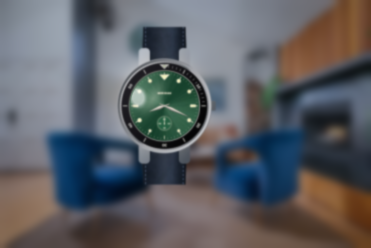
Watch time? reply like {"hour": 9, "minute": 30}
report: {"hour": 8, "minute": 19}
